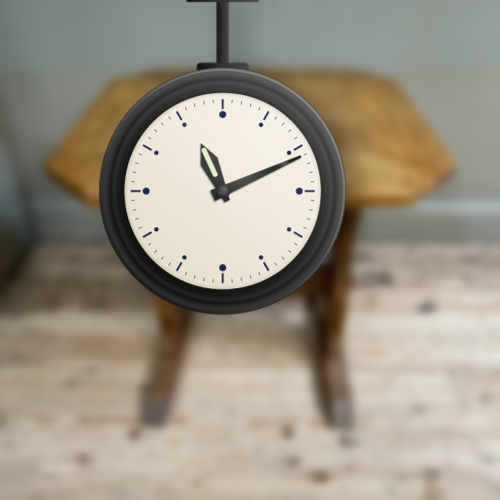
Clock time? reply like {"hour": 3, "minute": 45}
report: {"hour": 11, "minute": 11}
